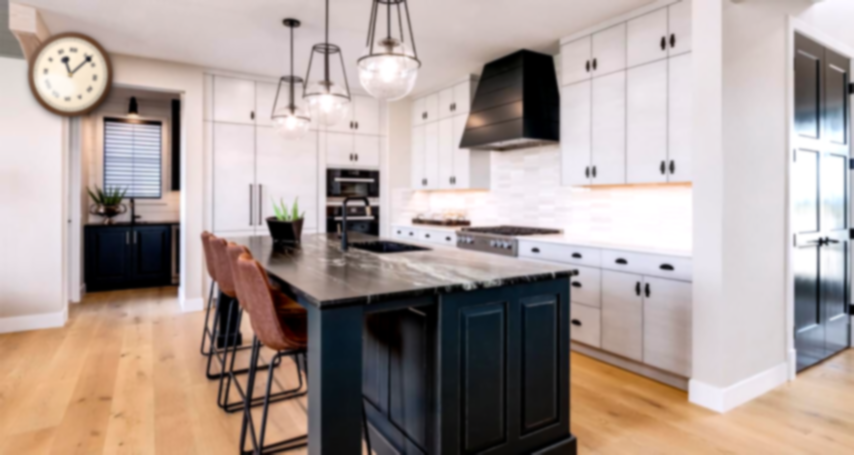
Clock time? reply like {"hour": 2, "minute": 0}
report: {"hour": 11, "minute": 7}
